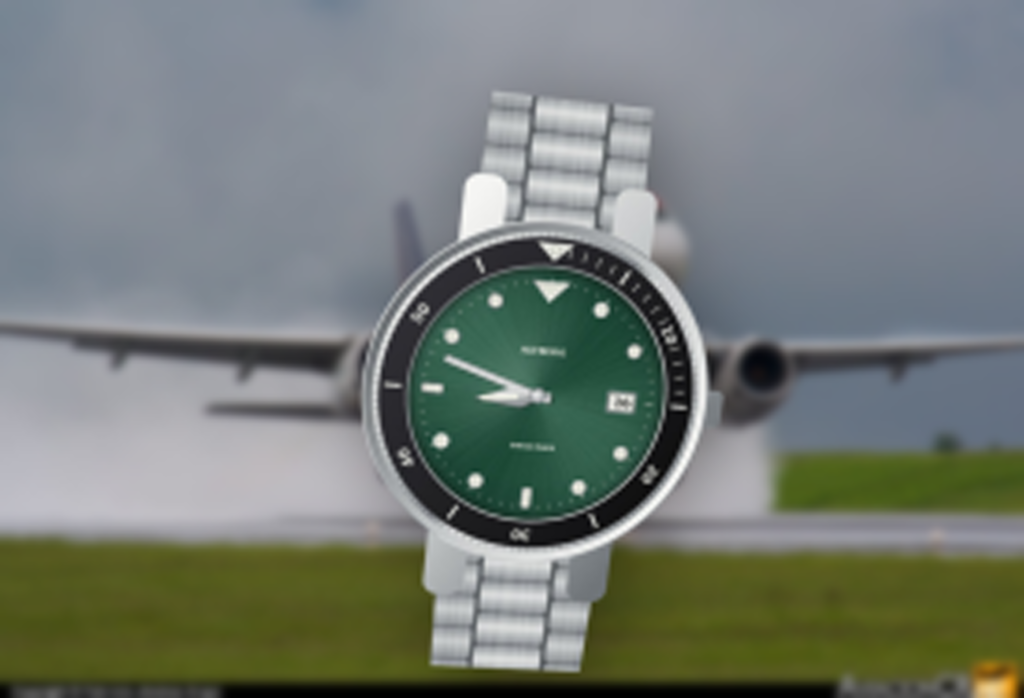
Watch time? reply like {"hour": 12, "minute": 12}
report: {"hour": 8, "minute": 48}
